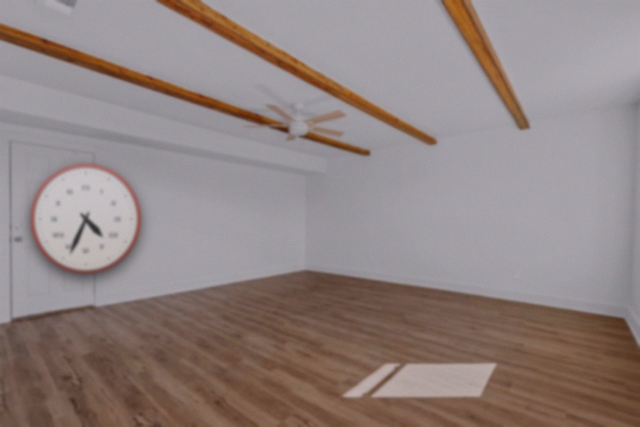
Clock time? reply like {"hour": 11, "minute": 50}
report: {"hour": 4, "minute": 34}
